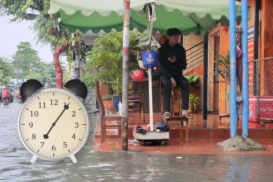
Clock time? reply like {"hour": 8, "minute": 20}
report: {"hour": 7, "minute": 6}
